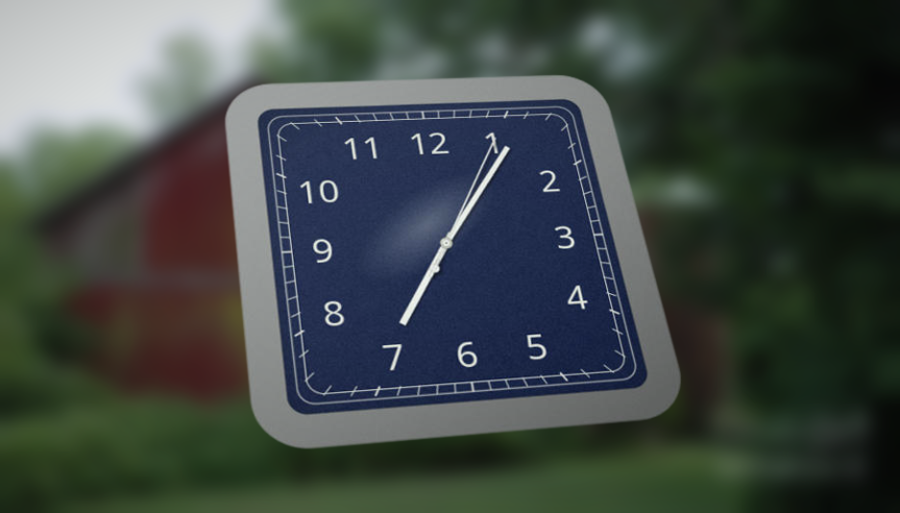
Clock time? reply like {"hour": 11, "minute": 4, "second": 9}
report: {"hour": 7, "minute": 6, "second": 5}
